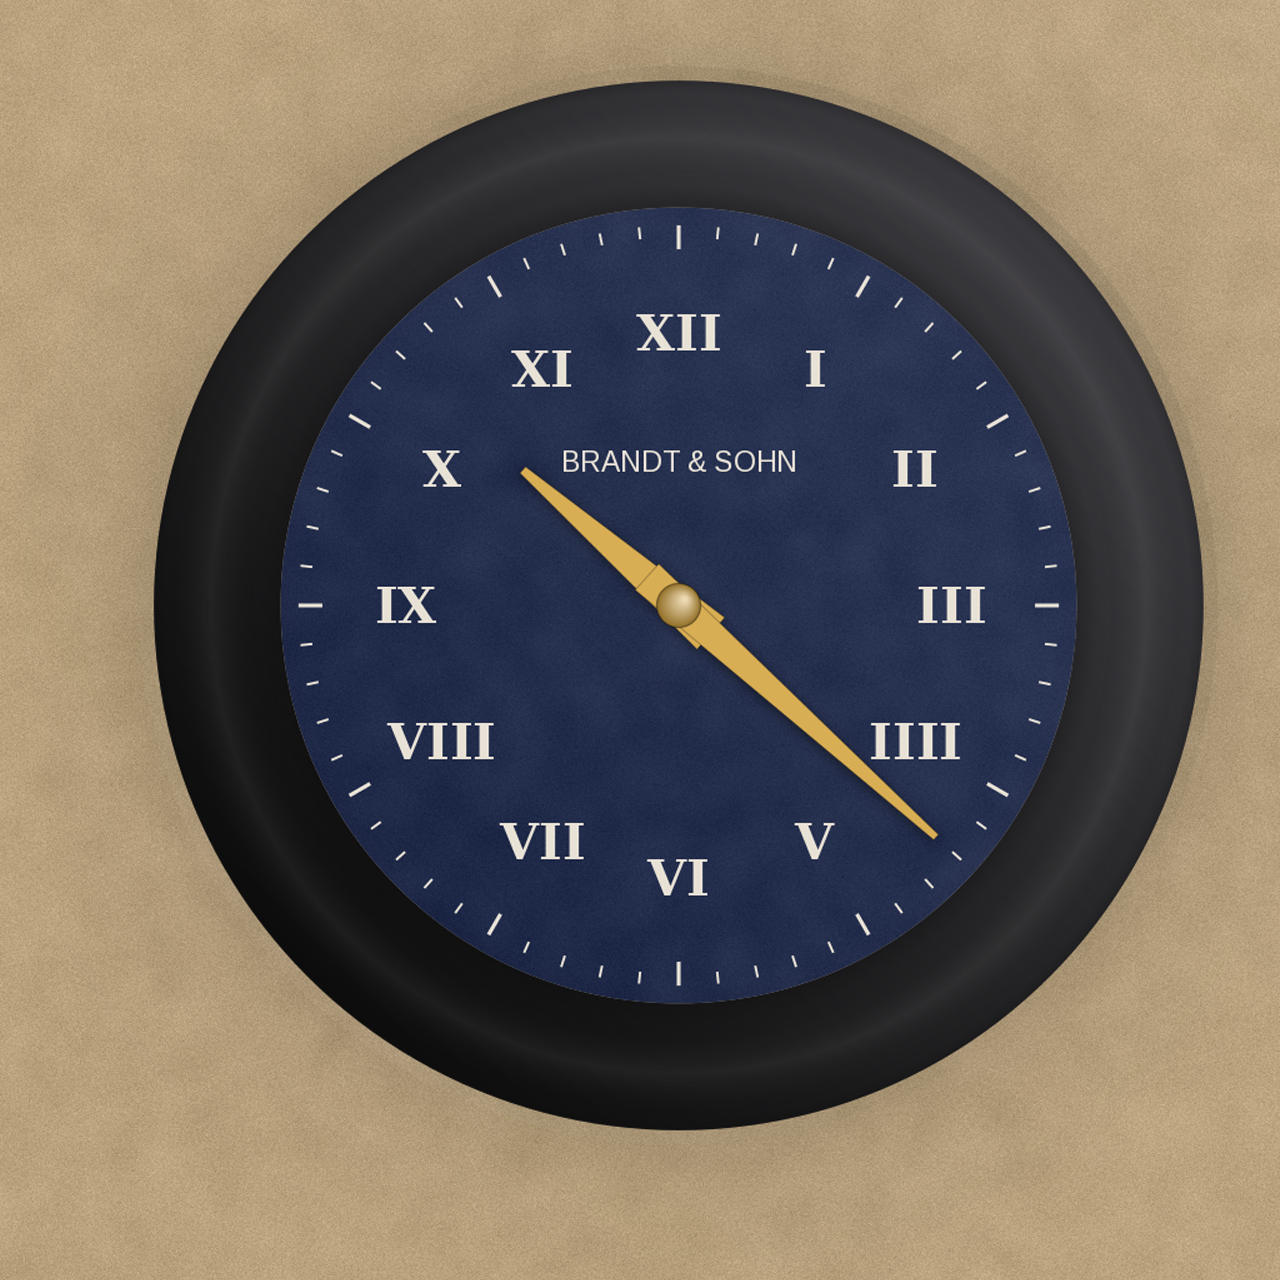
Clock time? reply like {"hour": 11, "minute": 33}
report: {"hour": 10, "minute": 22}
